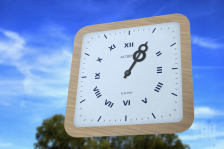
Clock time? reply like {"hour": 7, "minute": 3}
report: {"hour": 1, "minute": 5}
